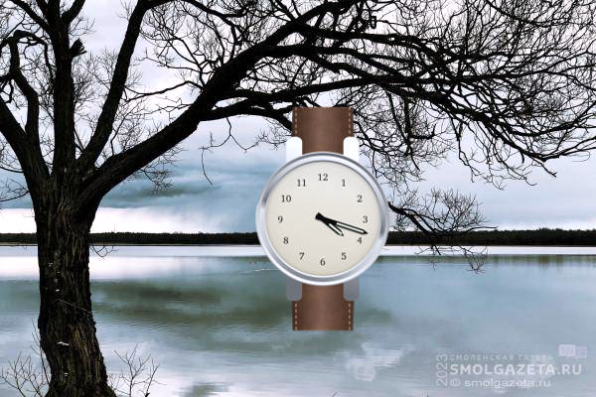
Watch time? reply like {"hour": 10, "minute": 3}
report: {"hour": 4, "minute": 18}
